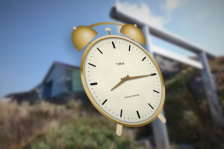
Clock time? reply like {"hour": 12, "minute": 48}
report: {"hour": 8, "minute": 15}
